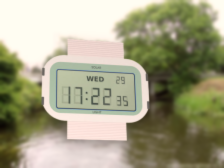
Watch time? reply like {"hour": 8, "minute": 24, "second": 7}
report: {"hour": 17, "minute": 22, "second": 35}
